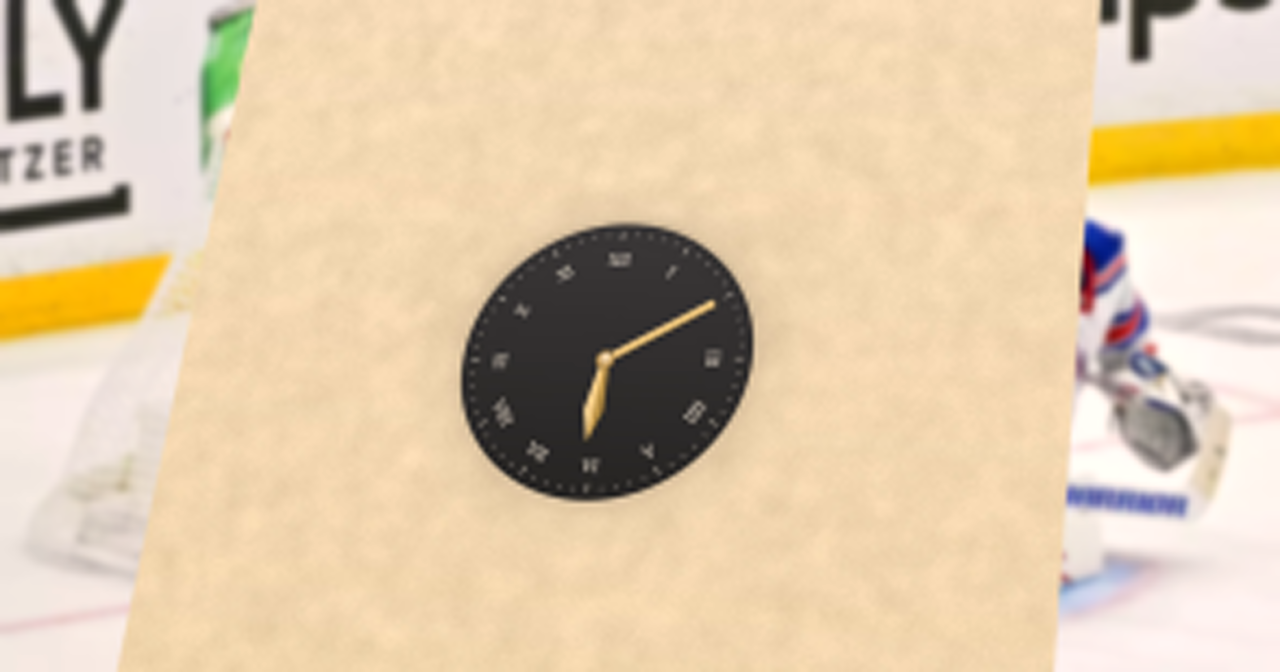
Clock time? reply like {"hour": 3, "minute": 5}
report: {"hour": 6, "minute": 10}
